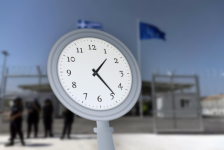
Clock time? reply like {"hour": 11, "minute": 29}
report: {"hour": 1, "minute": 24}
